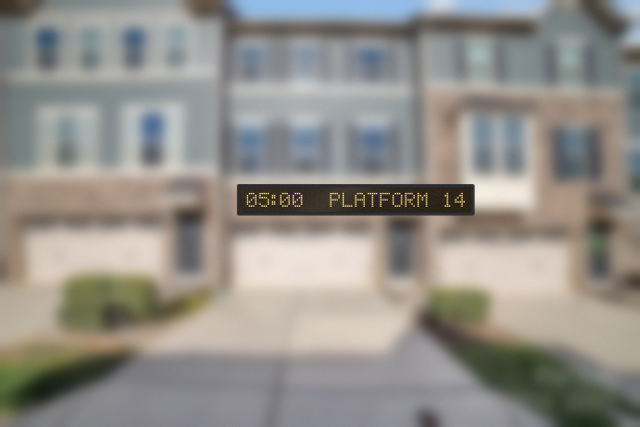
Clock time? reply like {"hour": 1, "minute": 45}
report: {"hour": 5, "minute": 0}
